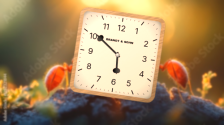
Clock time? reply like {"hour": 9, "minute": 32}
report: {"hour": 5, "minute": 51}
